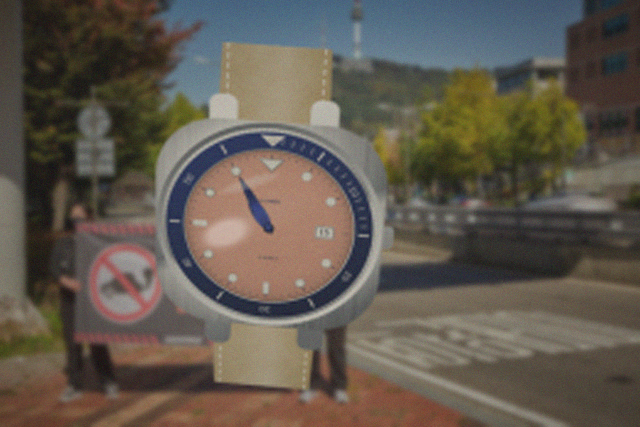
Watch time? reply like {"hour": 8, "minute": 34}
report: {"hour": 10, "minute": 55}
